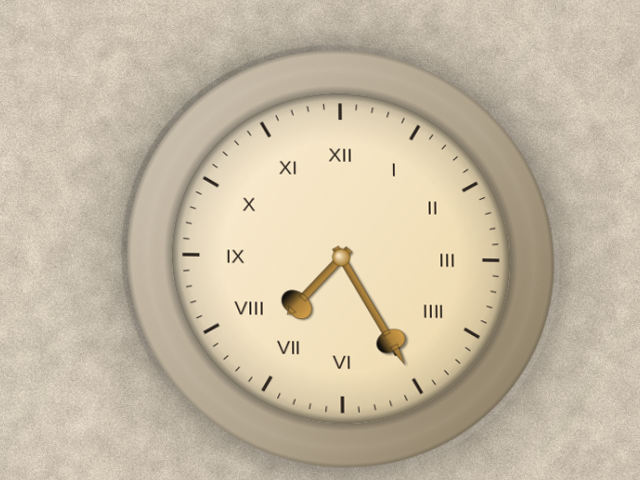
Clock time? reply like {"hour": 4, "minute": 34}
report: {"hour": 7, "minute": 25}
